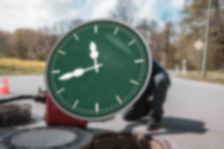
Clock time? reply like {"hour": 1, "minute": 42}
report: {"hour": 11, "minute": 43}
